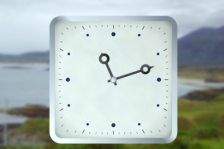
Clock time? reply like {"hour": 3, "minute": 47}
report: {"hour": 11, "minute": 12}
